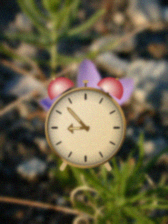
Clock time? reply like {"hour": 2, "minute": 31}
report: {"hour": 8, "minute": 53}
